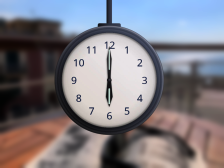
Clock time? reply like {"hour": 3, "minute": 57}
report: {"hour": 6, "minute": 0}
